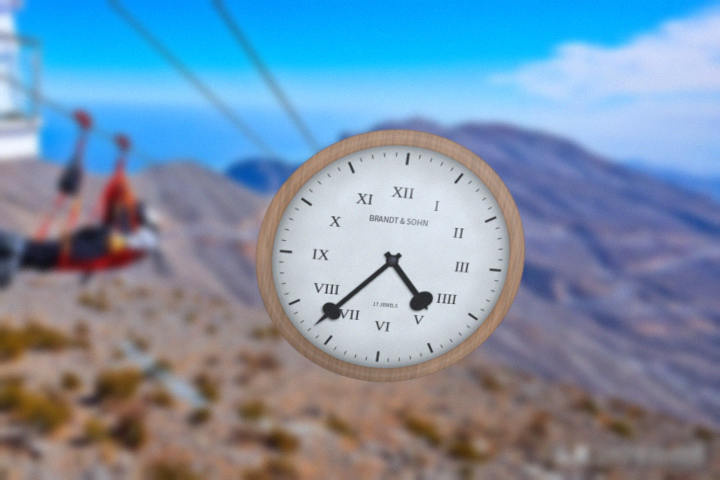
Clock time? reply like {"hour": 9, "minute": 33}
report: {"hour": 4, "minute": 37}
